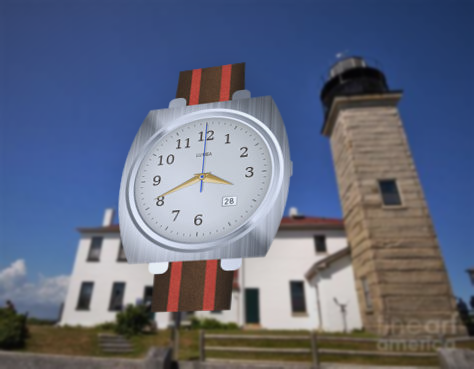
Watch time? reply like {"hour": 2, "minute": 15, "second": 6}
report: {"hour": 3, "minute": 41, "second": 0}
